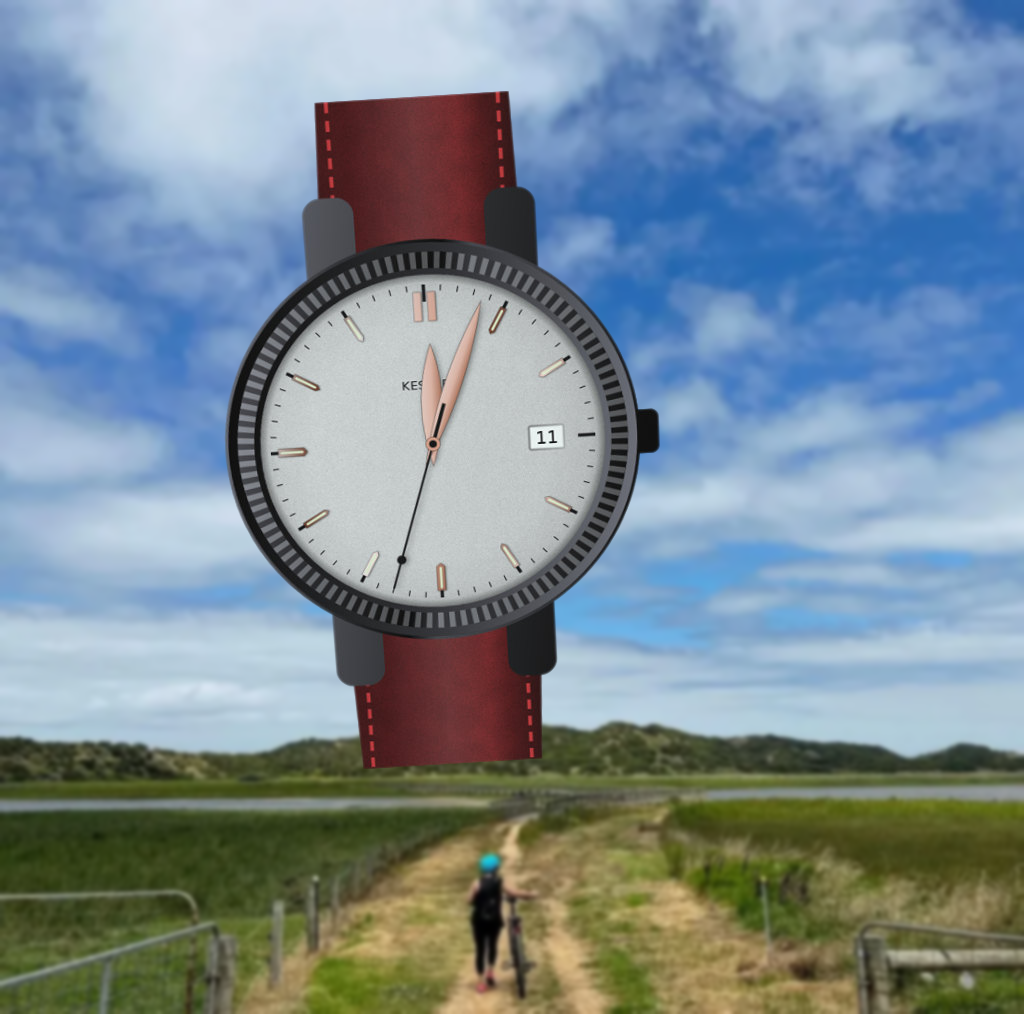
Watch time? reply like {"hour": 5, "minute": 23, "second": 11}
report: {"hour": 12, "minute": 3, "second": 33}
